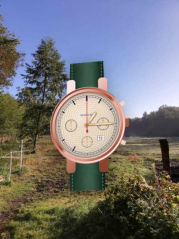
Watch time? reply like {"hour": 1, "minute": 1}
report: {"hour": 1, "minute": 15}
